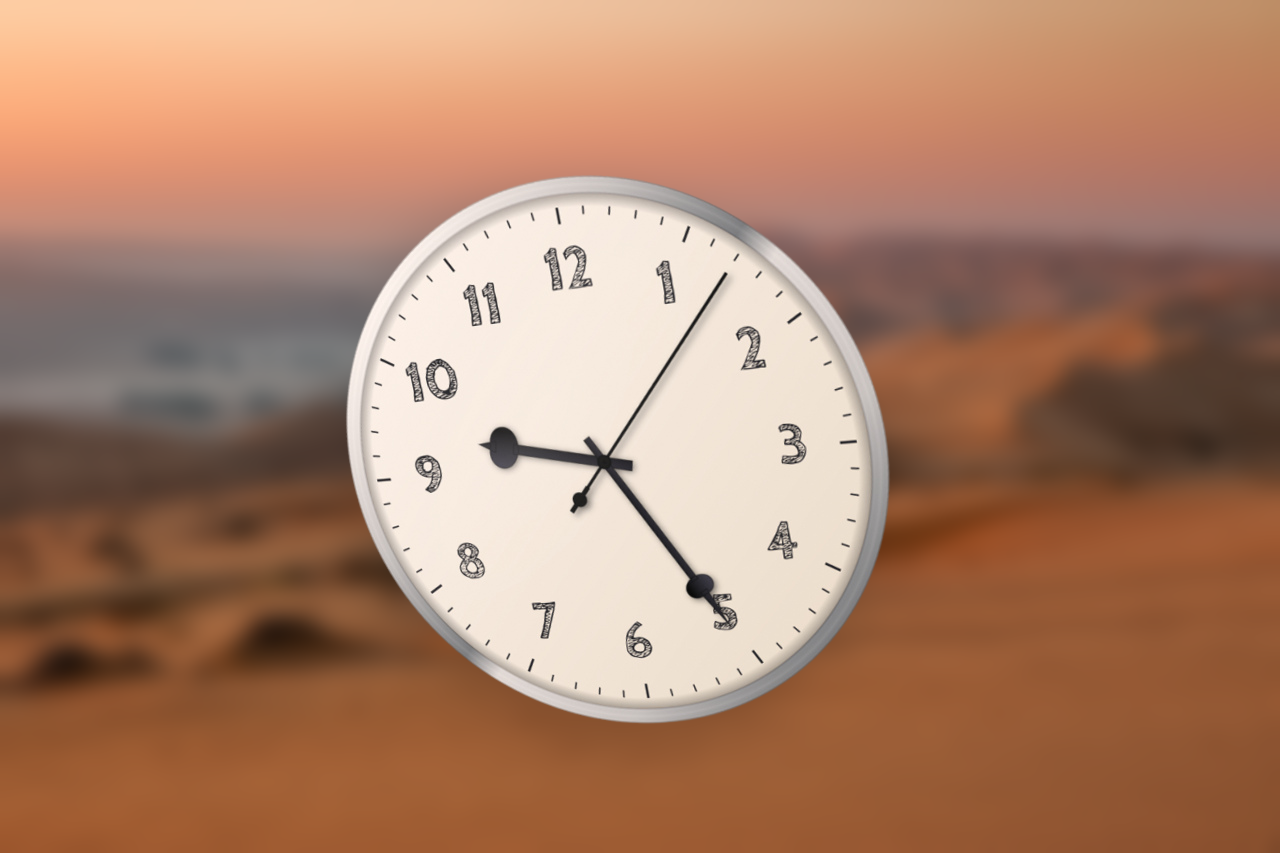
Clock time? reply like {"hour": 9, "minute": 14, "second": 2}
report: {"hour": 9, "minute": 25, "second": 7}
